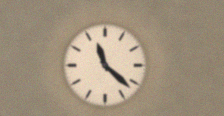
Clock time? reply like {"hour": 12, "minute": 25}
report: {"hour": 11, "minute": 22}
